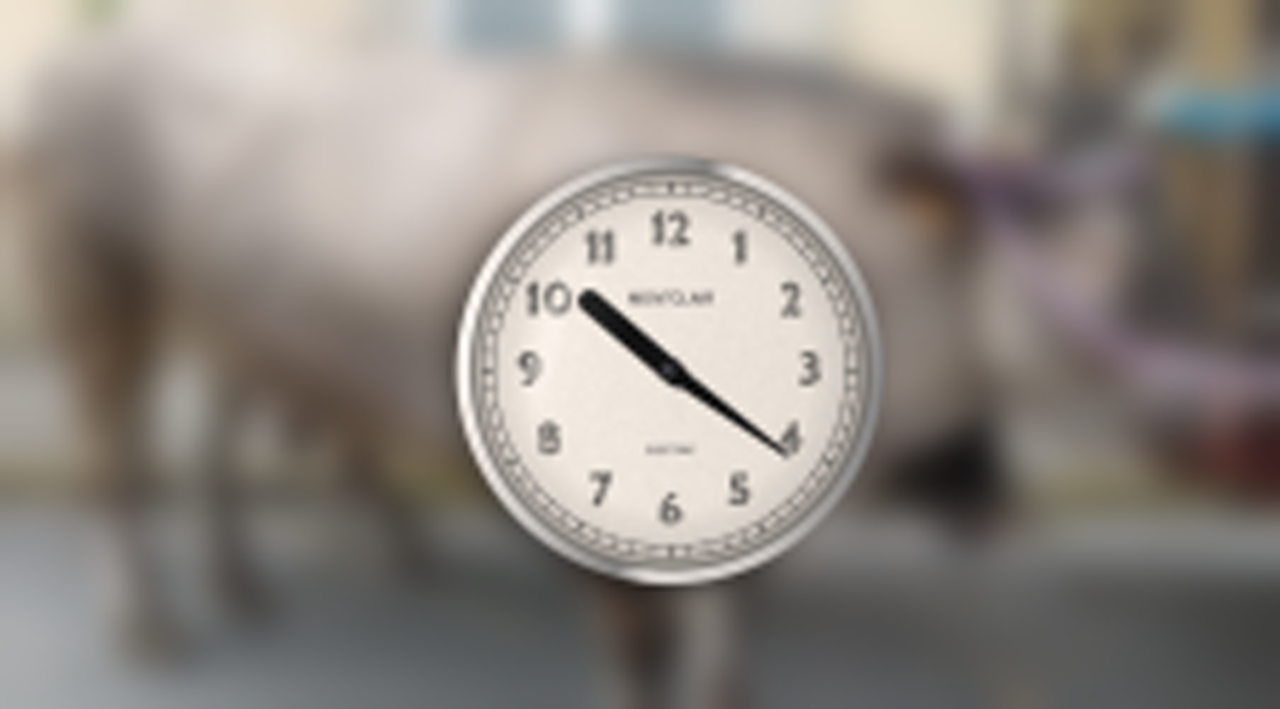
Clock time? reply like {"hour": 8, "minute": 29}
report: {"hour": 10, "minute": 21}
